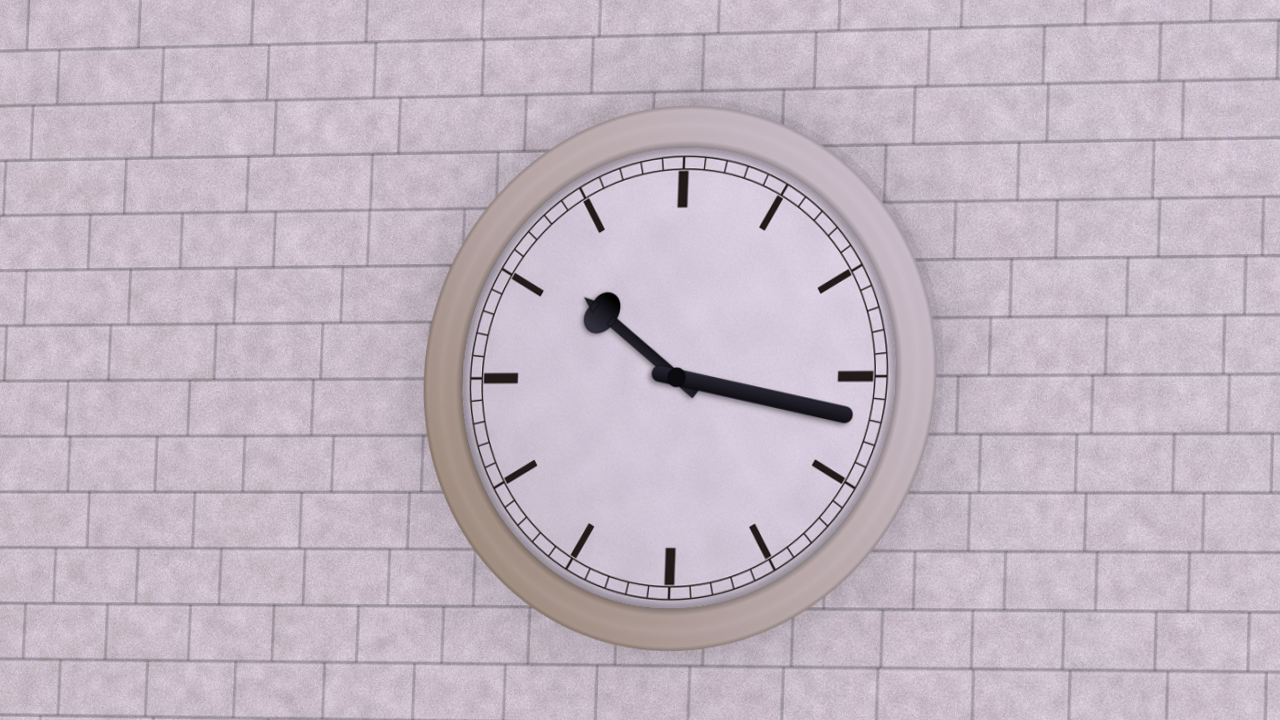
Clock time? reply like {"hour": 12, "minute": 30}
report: {"hour": 10, "minute": 17}
